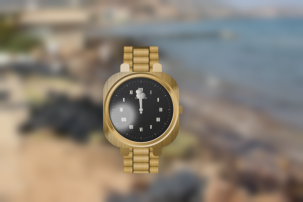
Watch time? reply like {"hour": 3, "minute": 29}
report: {"hour": 11, "minute": 59}
